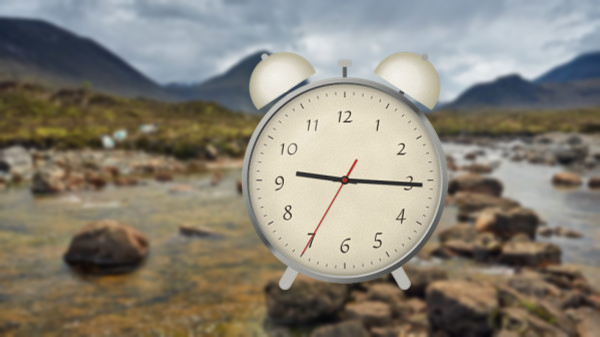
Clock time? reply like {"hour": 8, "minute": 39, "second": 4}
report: {"hour": 9, "minute": 15, "second": 35}
